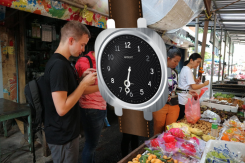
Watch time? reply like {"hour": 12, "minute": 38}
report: {"hour": 6, "minute": 32}
